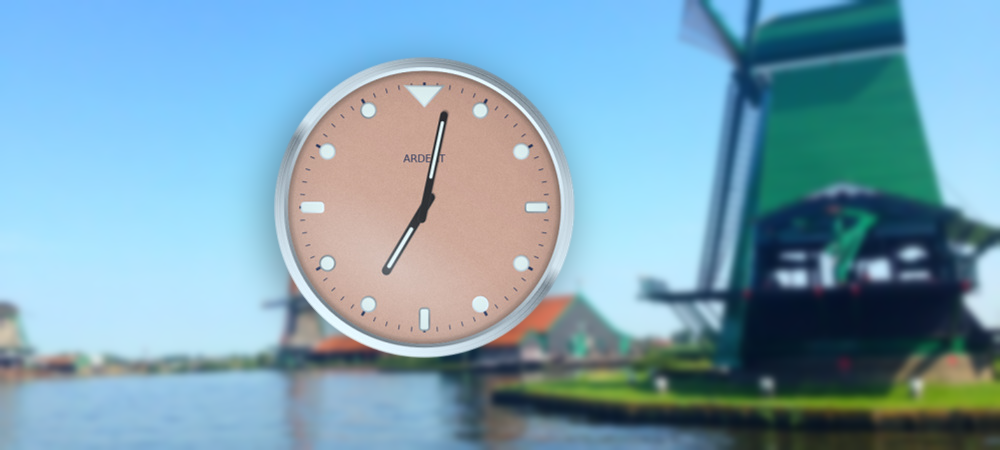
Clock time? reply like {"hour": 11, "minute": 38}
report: {"hour": 7, "minute": 2}
